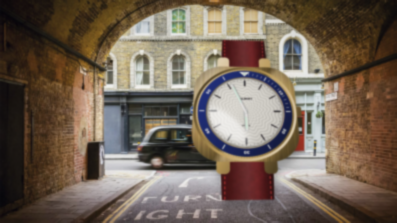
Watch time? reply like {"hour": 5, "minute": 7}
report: {"hour": 5, "minute": 56}
